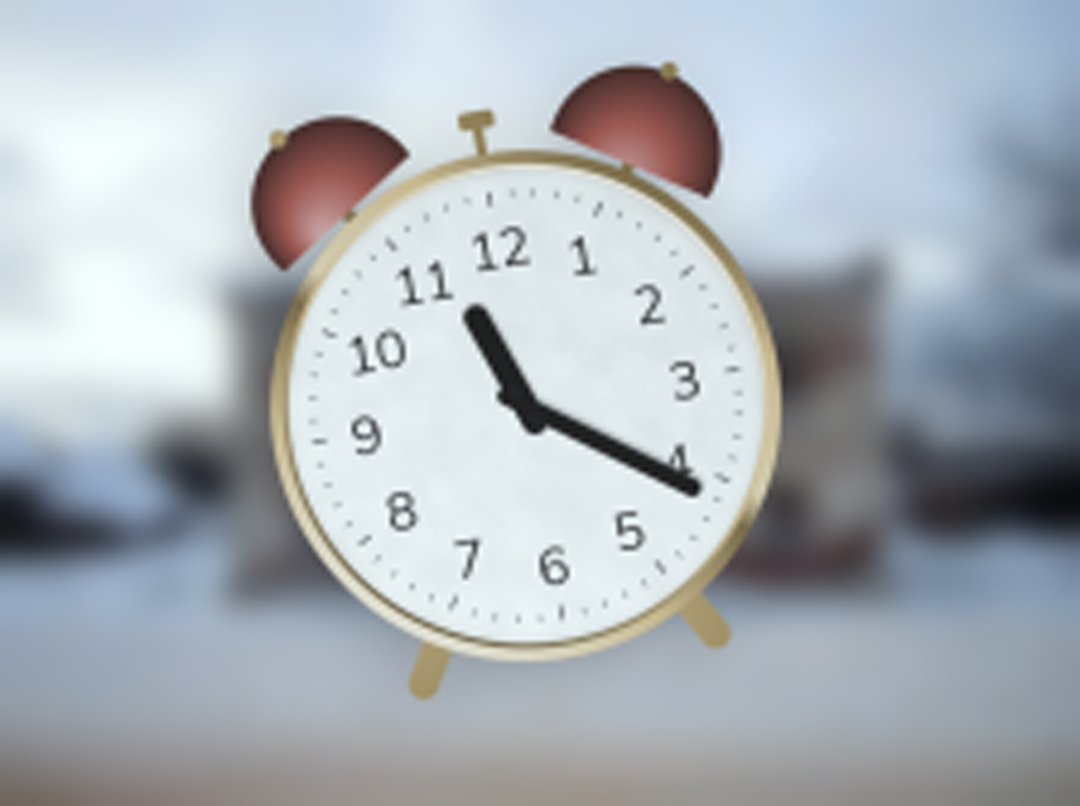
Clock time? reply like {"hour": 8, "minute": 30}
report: {"hour": 11, "minute": 21}
